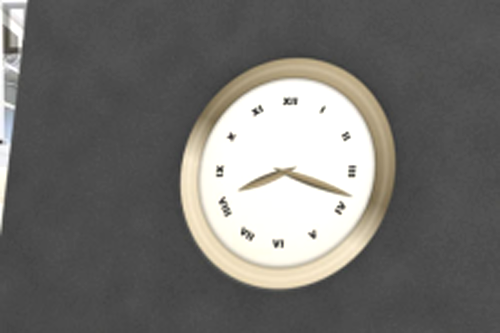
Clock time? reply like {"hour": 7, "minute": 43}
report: {"hour": 8, "minute": 18}
